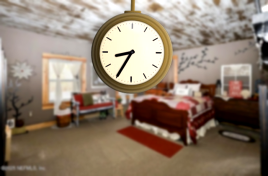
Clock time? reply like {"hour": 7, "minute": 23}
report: {"hour": 8, "minute": 35}
